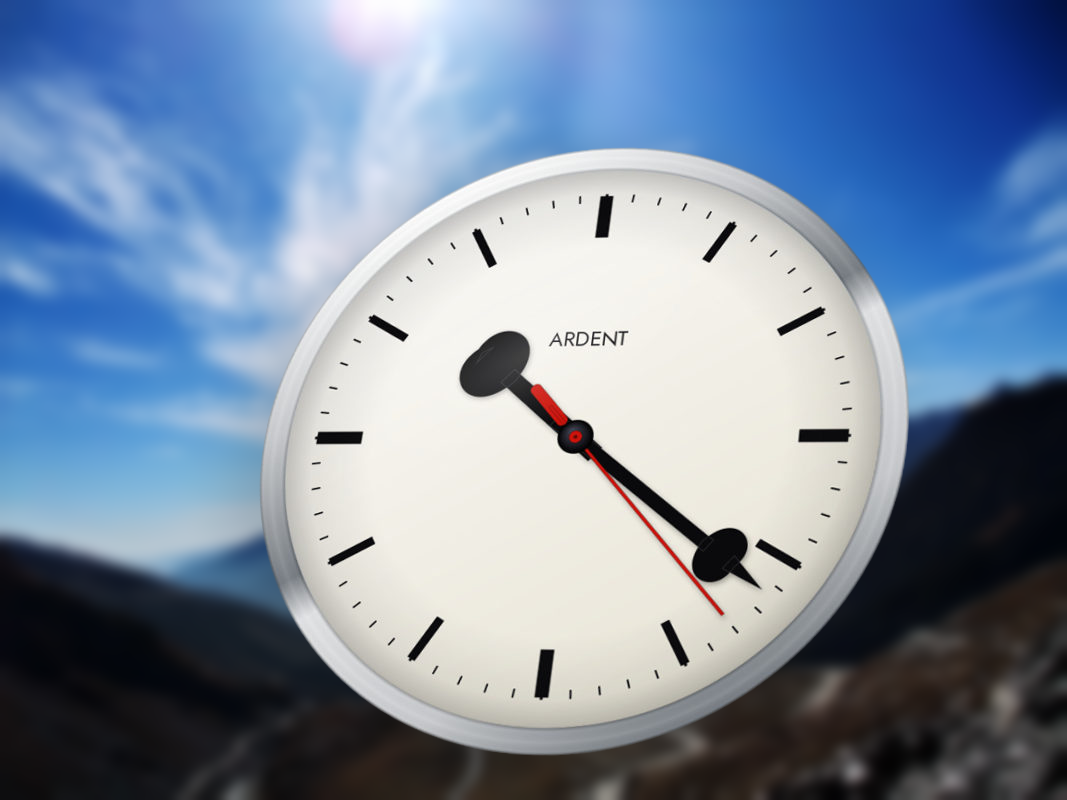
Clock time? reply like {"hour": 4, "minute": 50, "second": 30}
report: {"hour": 10, "minute": 21, "second": 23}
